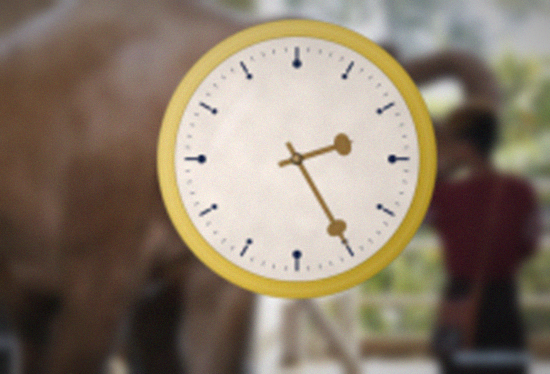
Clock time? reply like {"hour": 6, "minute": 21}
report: {"hour": 2, "minute": 25}
